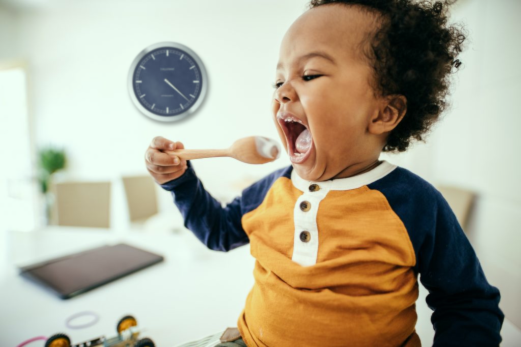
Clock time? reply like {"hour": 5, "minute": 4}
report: {"hour": 4, "minute": 22}
